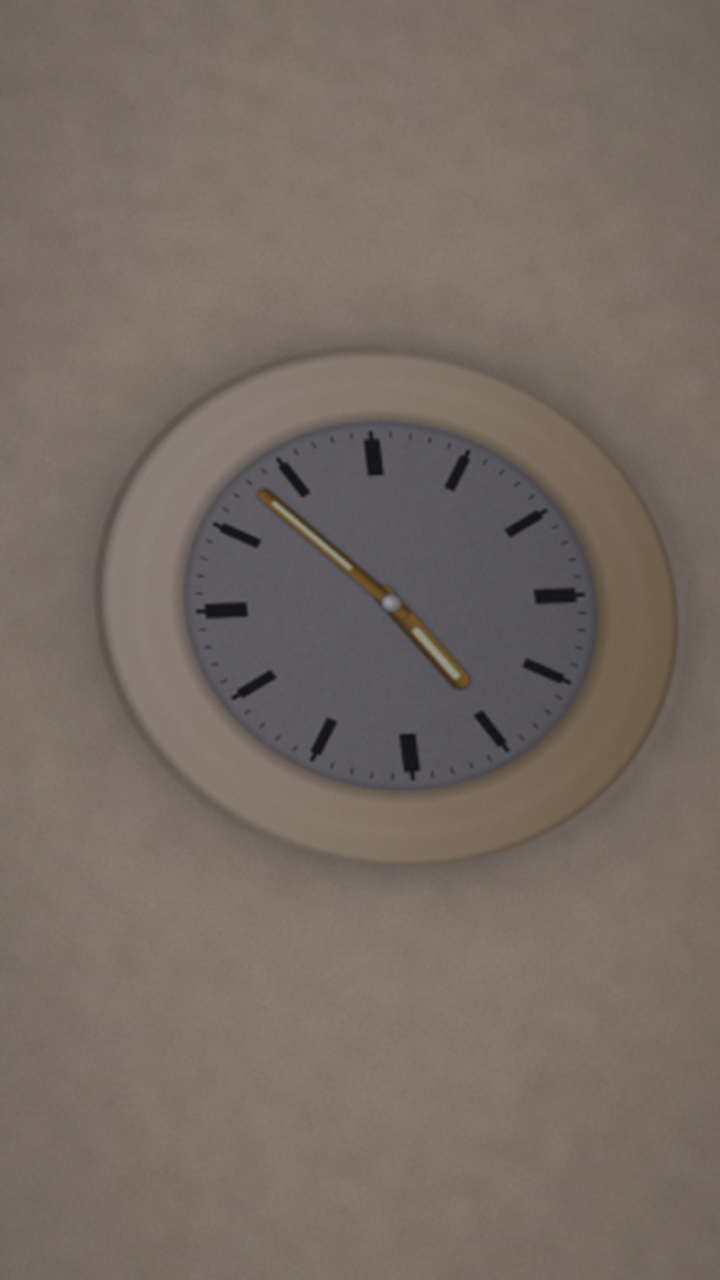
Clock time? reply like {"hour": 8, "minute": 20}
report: {"hour": 4, "minute": 53}
